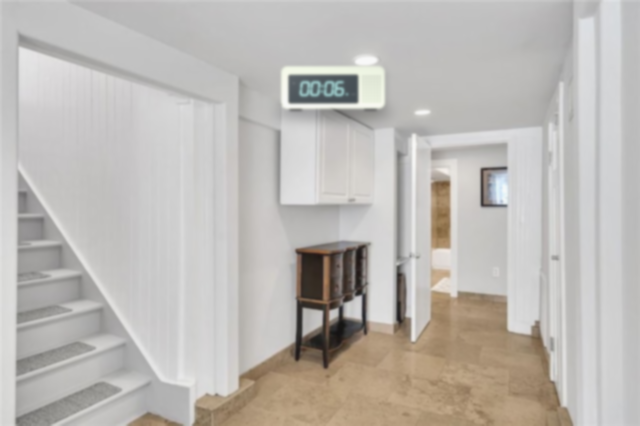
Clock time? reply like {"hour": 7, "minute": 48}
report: {"hour": 0, "minute": 6}
